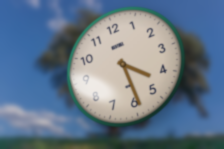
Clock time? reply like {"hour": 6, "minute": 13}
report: {"hour": 4, "minute": 29}
